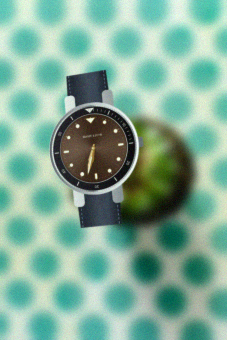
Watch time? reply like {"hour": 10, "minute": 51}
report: {"hour": 6, "minute": 33}
